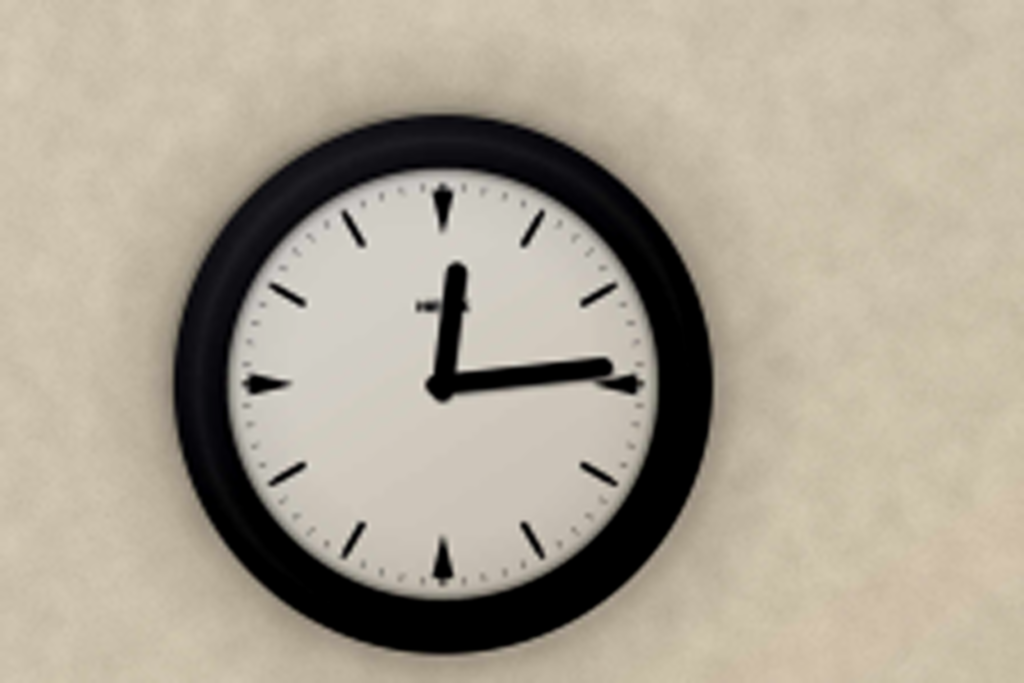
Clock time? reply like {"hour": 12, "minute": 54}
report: {"hour": 12, "minute": 14}
